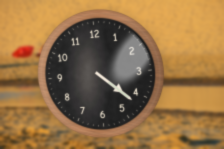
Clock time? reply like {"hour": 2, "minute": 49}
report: {"hour": 4, "minute": 22}
